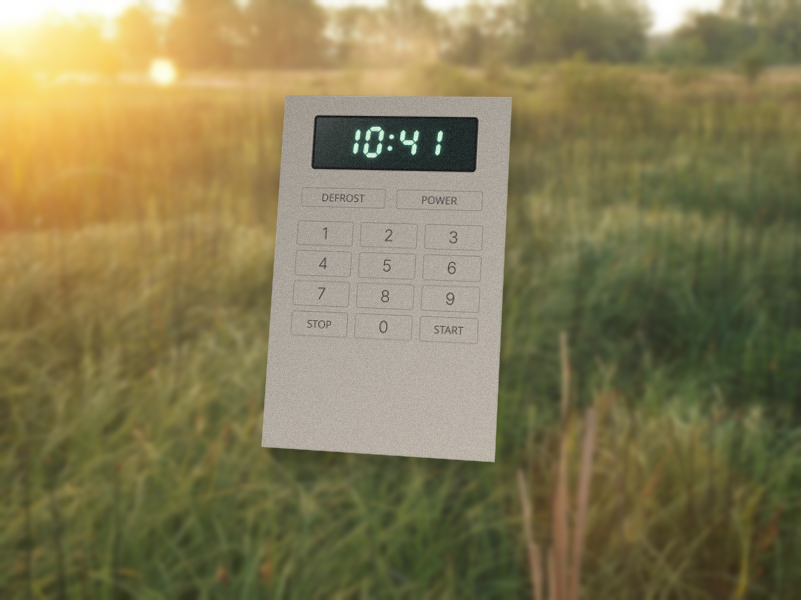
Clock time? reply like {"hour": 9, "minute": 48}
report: {"hour": 10, "minute": 41}
